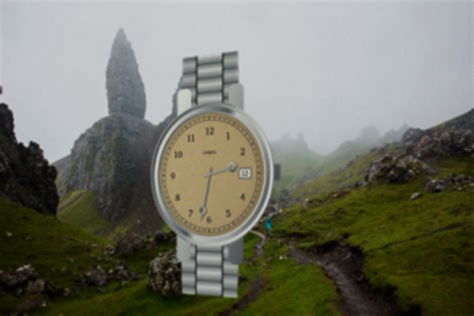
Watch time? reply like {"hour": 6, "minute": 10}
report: {"hour": 2, "minute": 32}
